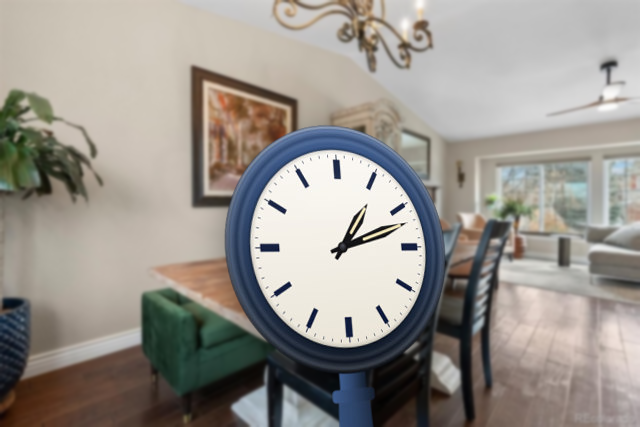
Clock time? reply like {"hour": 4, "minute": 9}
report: {"hour": 1, "minute": 12}
